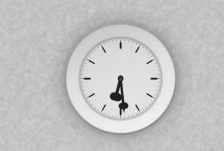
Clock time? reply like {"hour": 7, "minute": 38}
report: {"hour": 6, "minute": 29}
